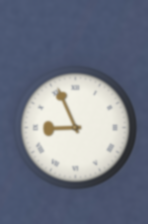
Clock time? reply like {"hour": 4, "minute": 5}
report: {"hour": 8, "minute": 56}
